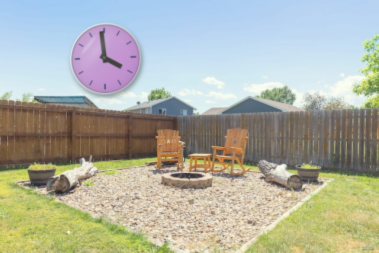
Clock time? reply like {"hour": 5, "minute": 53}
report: {"hour": 3, "minute": 59}
